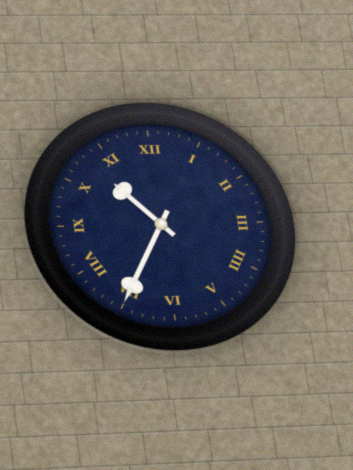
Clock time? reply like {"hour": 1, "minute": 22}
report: {"hour": 10, "minute": 35}
